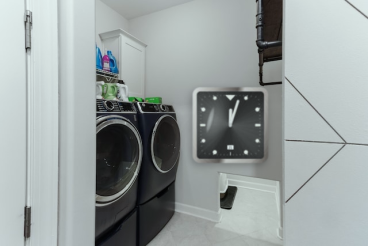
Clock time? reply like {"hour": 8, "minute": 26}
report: {"hour": 12, "minute": 3}
